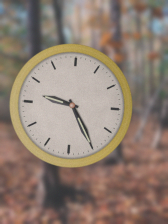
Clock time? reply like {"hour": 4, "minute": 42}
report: {"hour": 9, "minute": 25}
